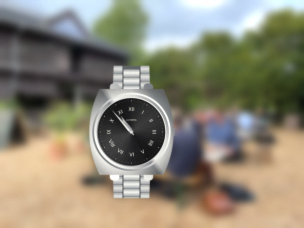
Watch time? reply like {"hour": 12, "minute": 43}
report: {"hour": 10, "minute": 53}
